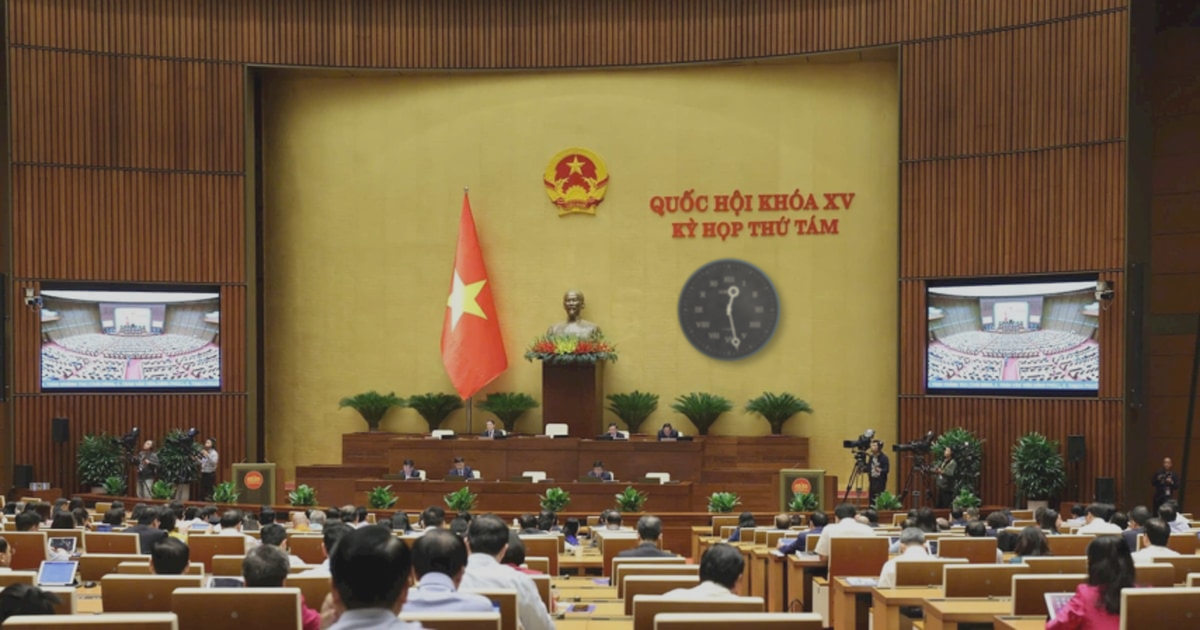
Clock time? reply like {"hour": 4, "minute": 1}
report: {"hour": 12, "minute": 28}
